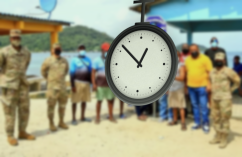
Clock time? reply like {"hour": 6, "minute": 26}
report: {"hour": 12, "minute": 52}
